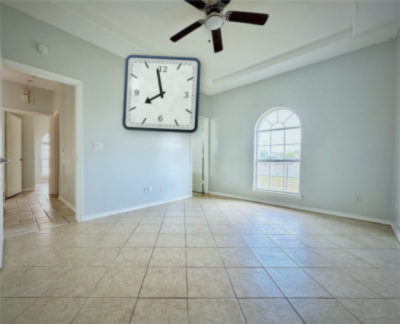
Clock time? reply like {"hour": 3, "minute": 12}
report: {"hour": 7, "minute": 58}
